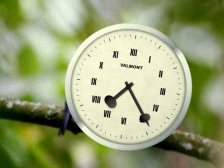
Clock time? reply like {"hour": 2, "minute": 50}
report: {"hour": 7, "minute": 24}
